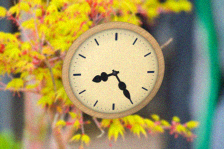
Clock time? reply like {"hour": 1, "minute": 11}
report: {"hour": 8, "minute": 25}
